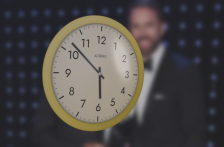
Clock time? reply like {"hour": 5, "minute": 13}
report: {"hour": 5, "minute": 52}
